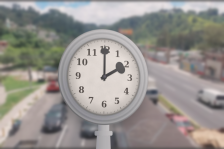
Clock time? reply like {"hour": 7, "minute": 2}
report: {"hour": 2, "minute": 0}
